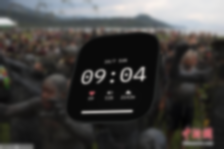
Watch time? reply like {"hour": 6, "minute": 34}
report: {"hour": 9, "minute": 4}
